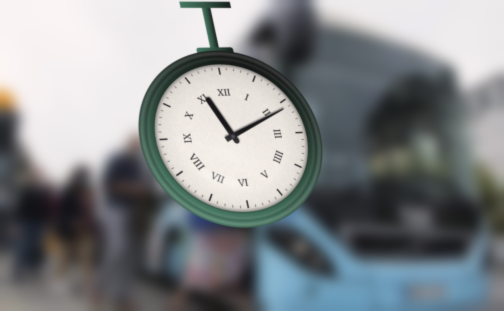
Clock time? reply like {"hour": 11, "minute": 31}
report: {"hour": 11, "minute": 11}
